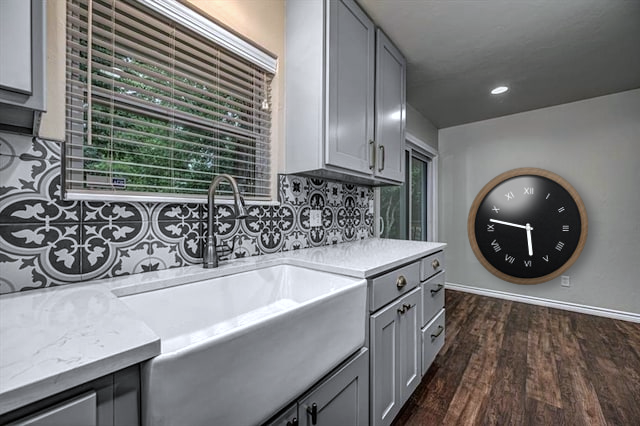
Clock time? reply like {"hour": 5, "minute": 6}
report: {"hour": 5, "minute": 47}
